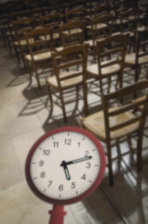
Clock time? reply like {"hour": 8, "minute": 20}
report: {"hour": 5, "minute": 12}
